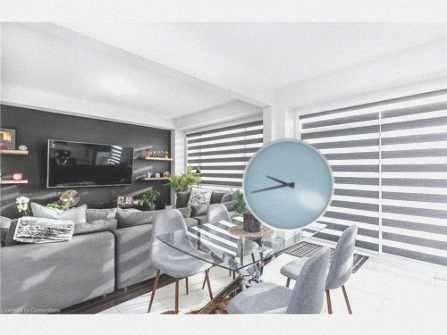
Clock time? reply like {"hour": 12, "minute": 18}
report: {"hour": 9, "minute": 43}
